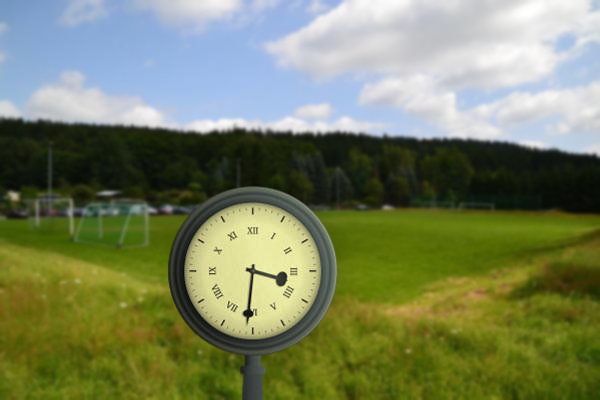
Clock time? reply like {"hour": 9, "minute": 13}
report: {"hour": 3, "minute": 31}
